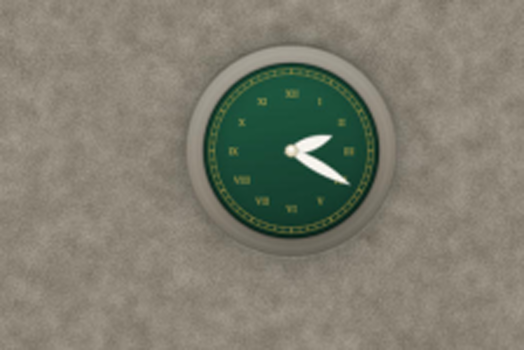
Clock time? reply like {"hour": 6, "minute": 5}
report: {"hour": 2, "minute": 20}
